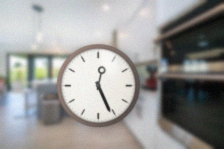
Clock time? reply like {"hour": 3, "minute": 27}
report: {"hour": 12, "minute": 26}
